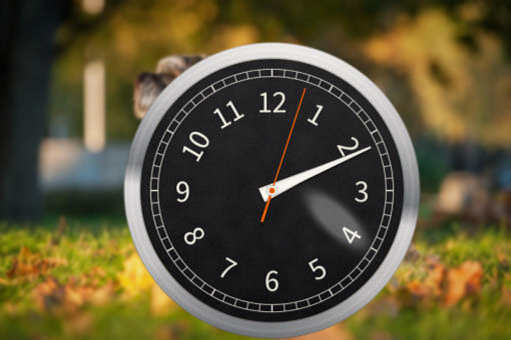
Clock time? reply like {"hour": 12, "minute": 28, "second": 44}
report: {"hour": 2, "minute": 11, "second": 3}
